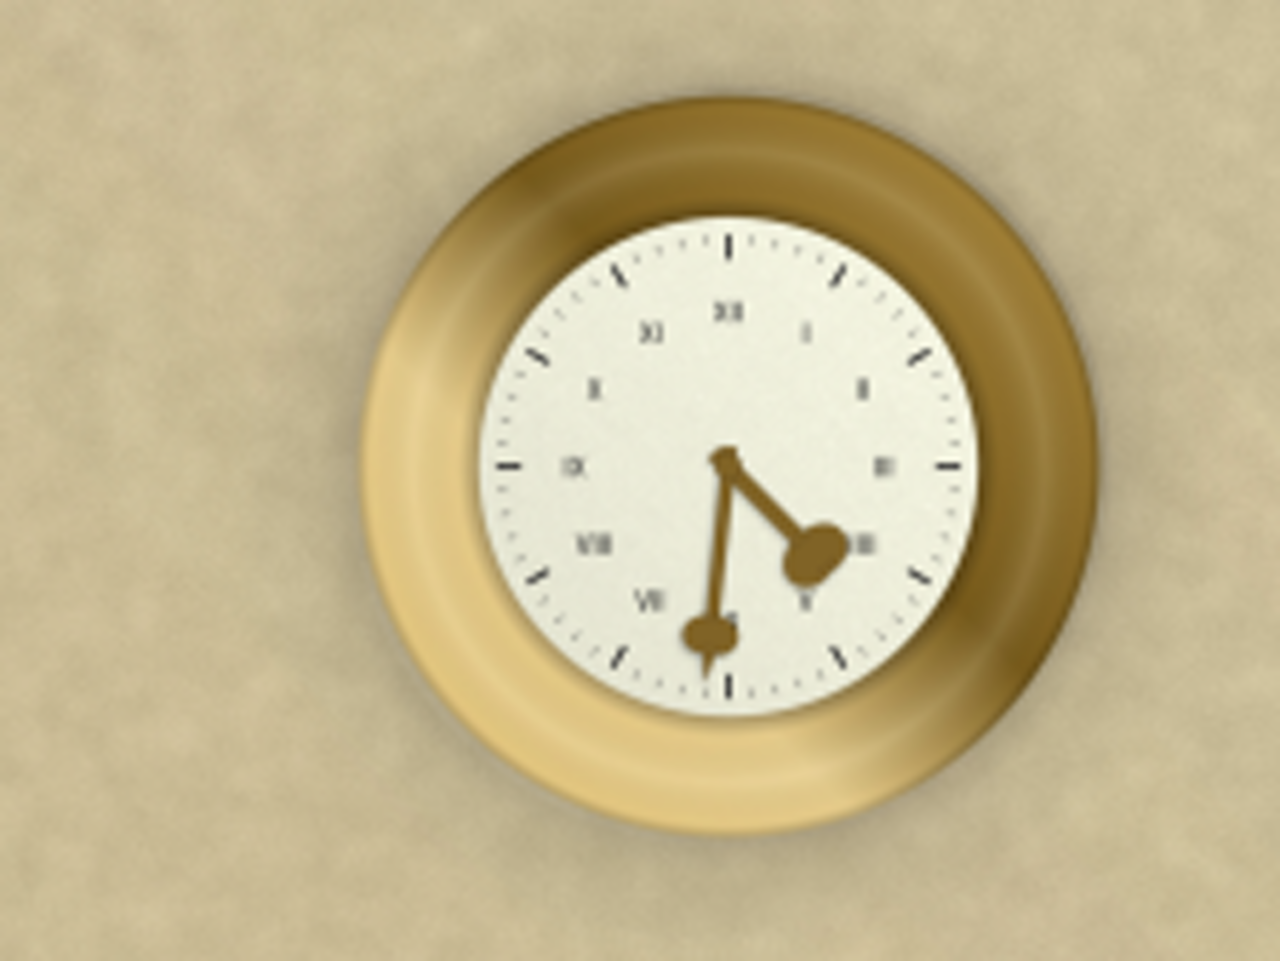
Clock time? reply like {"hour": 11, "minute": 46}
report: {"hour": 4, "minute": 31}
